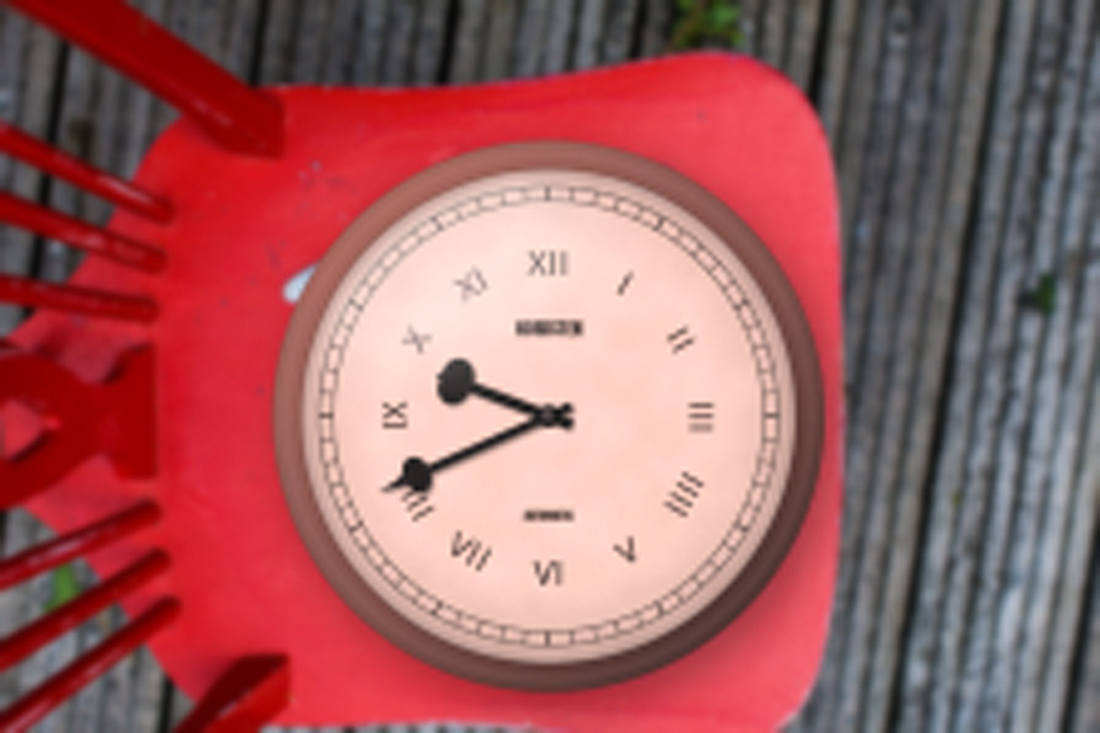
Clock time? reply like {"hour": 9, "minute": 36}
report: {"hour": 9, "minute": 41}
